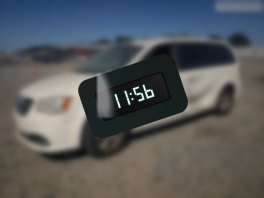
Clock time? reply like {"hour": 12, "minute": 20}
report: {"hour": 11, "minute": 56}
